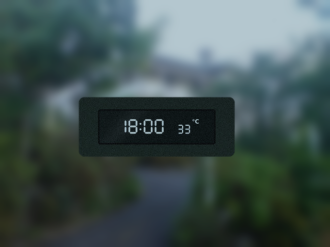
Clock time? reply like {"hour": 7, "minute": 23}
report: {"hour": 18, "minute": 0}
